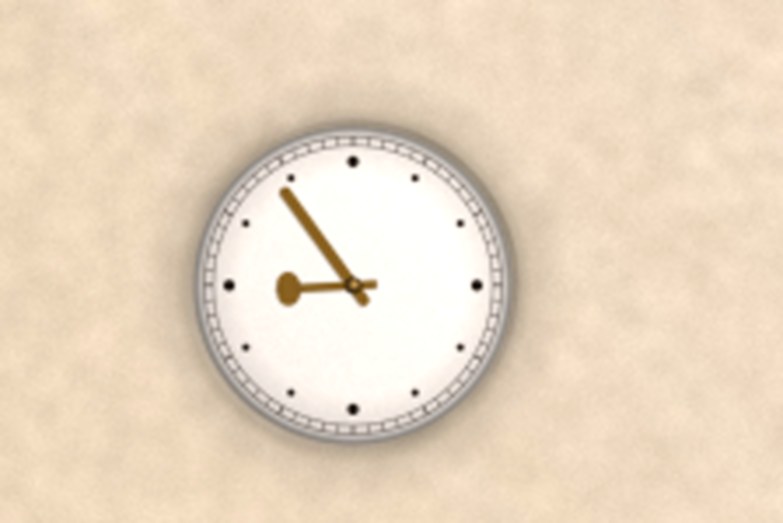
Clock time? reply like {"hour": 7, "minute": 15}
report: {"hour": 8, "minute": 54}
